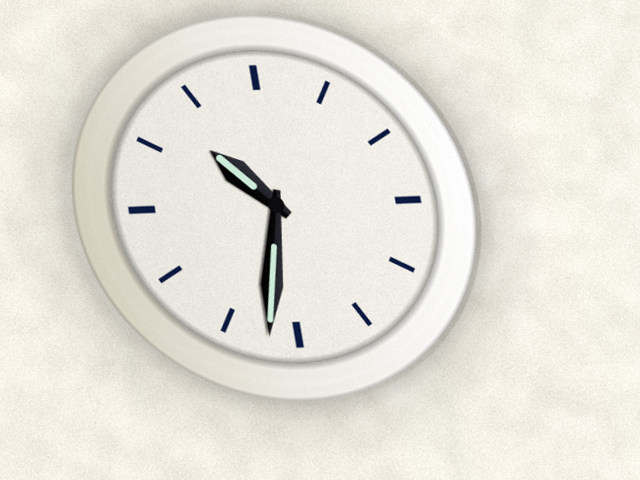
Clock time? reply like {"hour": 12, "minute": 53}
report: {"hour": 10, "minute": 32}
